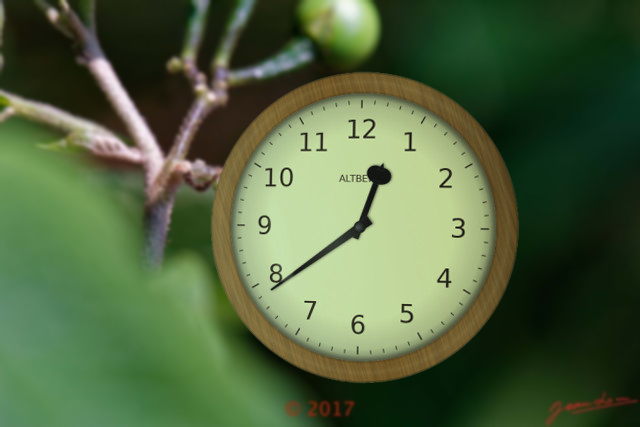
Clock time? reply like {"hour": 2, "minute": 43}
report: {"hour": 12, "minute": 39}
